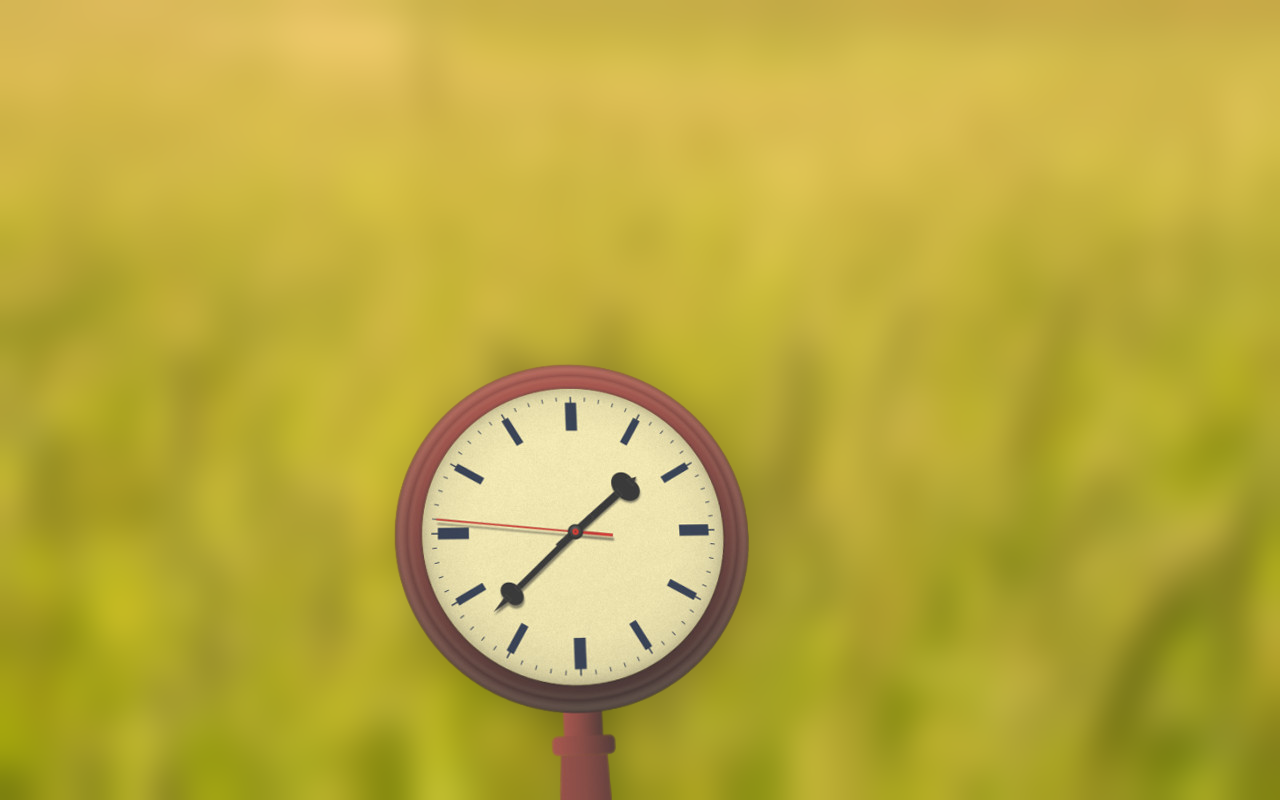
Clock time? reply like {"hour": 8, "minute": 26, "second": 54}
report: {"hour": 1, "minute": 37, "second": 46}
